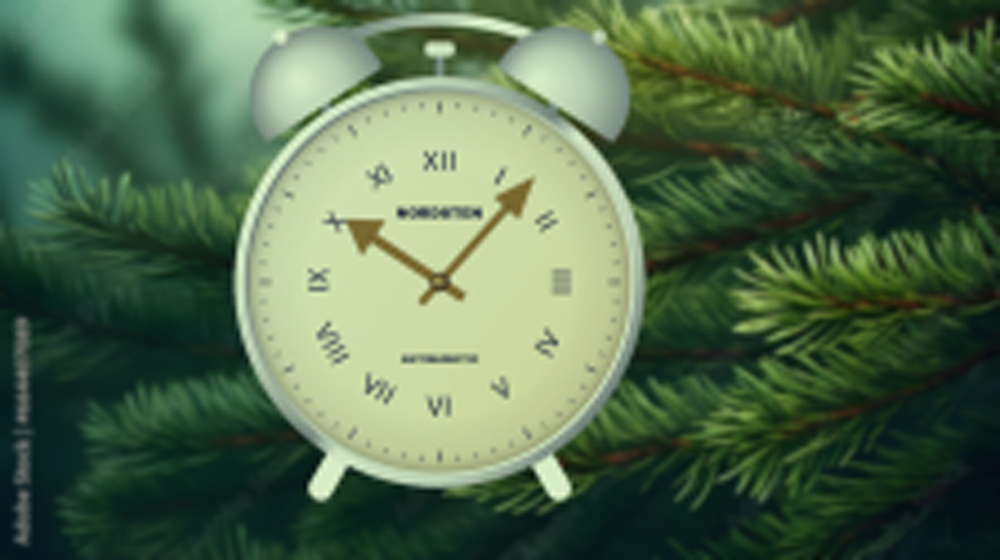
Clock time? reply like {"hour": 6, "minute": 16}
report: {"hour": 10, "minute": 7}
